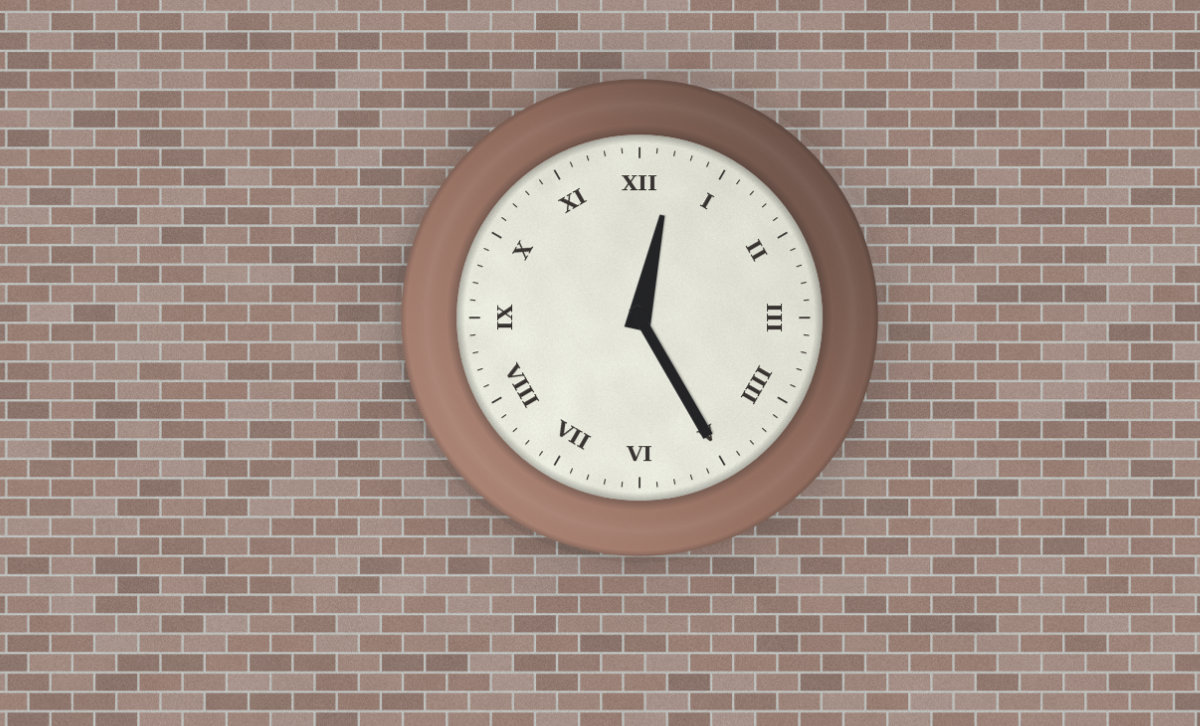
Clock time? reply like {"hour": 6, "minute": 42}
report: {"hour": 12, "minute": 25}
